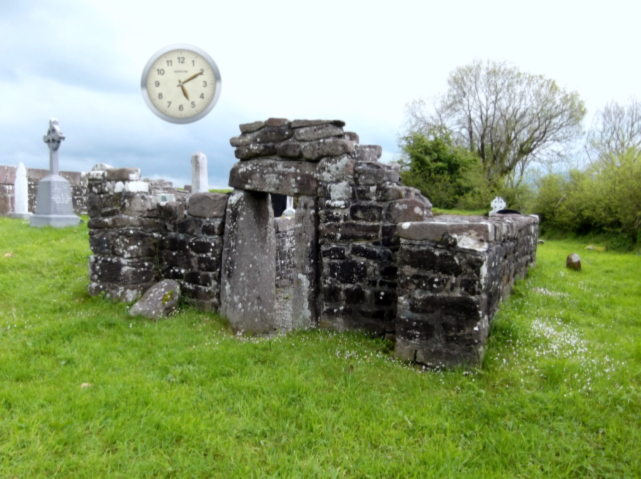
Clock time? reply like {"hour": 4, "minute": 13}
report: {"hour": 5, "minute": 10}
